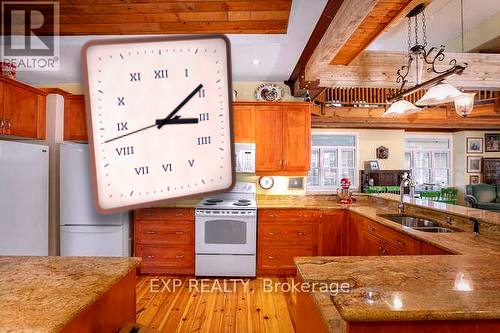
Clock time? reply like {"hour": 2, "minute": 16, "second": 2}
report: {"hour": 3, "minute": 8, "second": 43}
